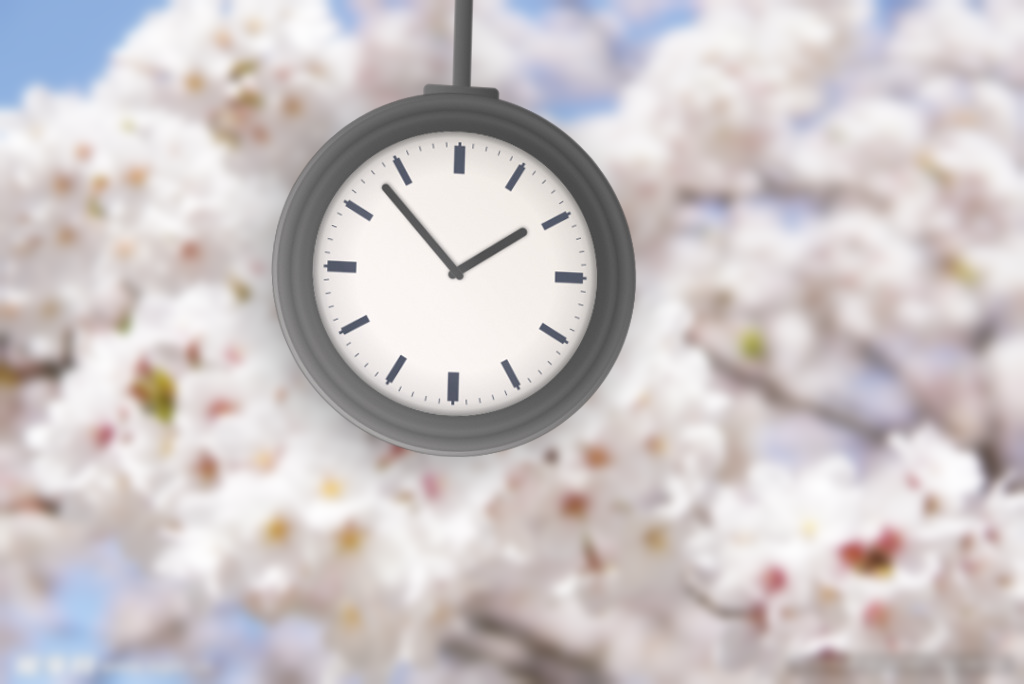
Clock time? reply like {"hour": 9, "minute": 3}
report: {"hour": 1, "minute": 53}
